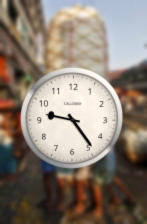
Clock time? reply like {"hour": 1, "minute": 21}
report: {"hour": 9, "minute": 24}
